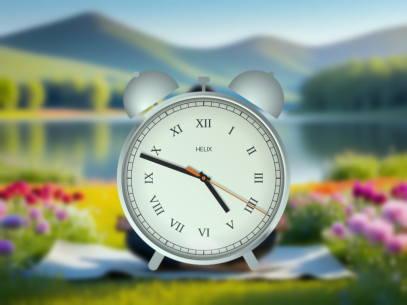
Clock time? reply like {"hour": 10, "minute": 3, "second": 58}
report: {"hour": 4, "minute": 48, "second": 20}
